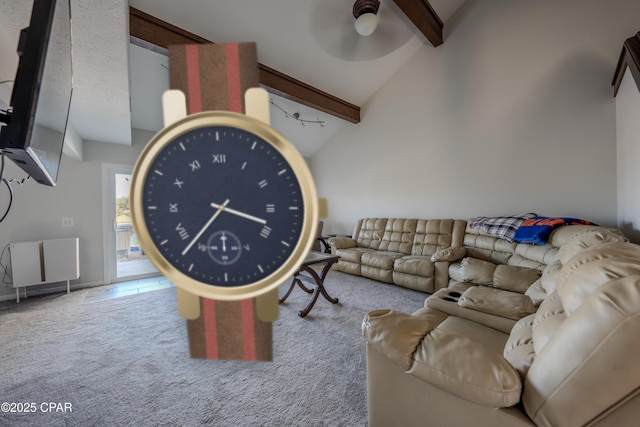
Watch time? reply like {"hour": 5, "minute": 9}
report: {"hour": 3, "minute": 37}
